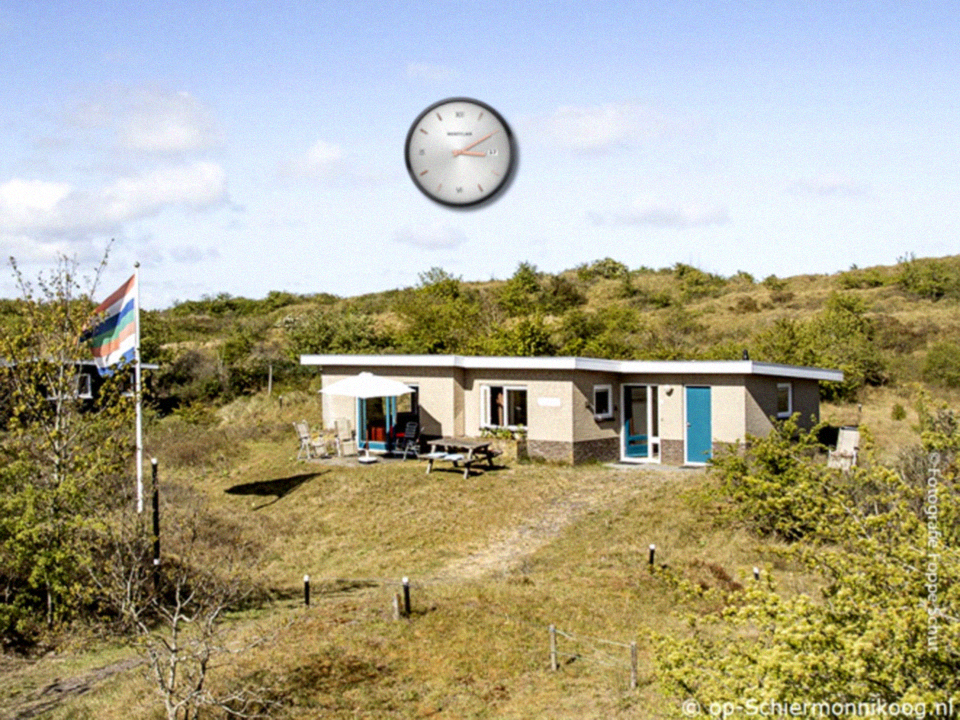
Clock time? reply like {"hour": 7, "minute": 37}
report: {"hour": 3, "minute": 10}
